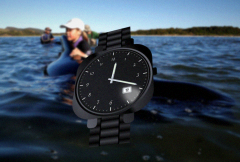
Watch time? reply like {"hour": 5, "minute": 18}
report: {"hour": 12, "minute": 19}
